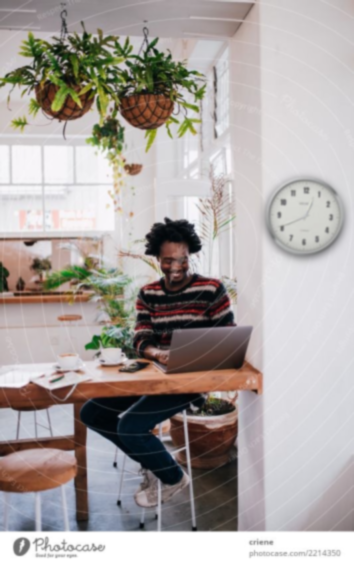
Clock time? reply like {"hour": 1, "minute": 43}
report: {"hour": 12, "minute": 41}
